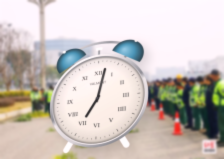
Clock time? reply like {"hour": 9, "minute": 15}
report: {"hour": 7, "minute": 2}
